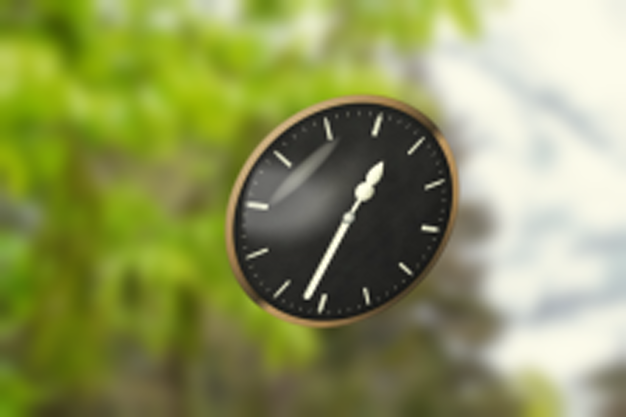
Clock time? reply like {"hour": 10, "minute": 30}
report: {"hour": 12, "minute": 32}
